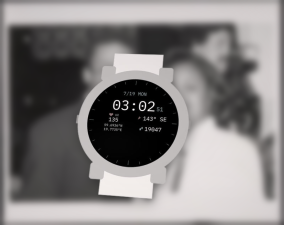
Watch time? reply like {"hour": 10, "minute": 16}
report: {"hour": 3, "minute": 2}
